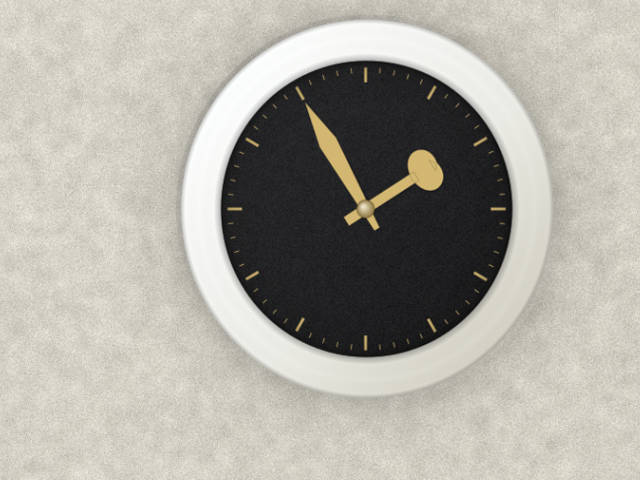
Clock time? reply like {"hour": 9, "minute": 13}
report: {"hour": 1, "minute": 55}
